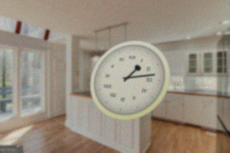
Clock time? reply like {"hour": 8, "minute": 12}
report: {"hour": 1, "minute": 13}
